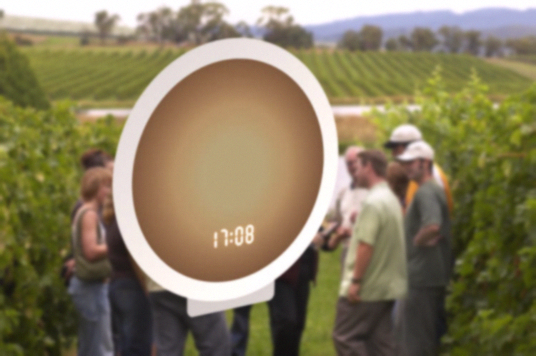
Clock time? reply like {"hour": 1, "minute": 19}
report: {"hour": 17, "minute": 8}
